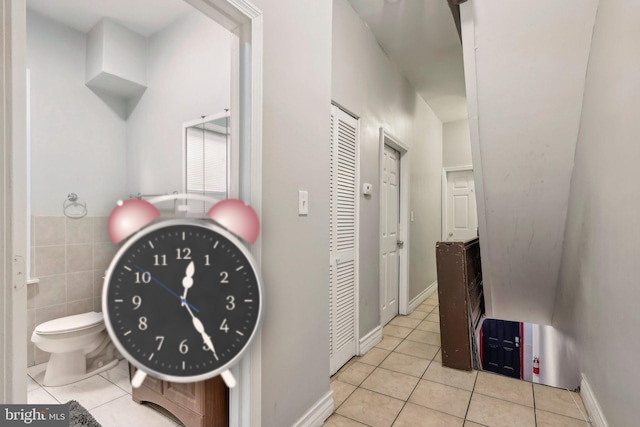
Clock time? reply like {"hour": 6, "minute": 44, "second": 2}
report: {"hour": 12, "minute": 24, "second": 51}
